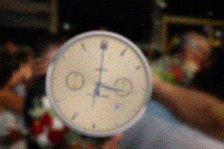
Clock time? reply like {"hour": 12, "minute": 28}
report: {"hour": 6, "minute": 16}
